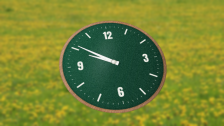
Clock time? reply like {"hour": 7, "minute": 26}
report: {"hour": 9, "minute": 51}
